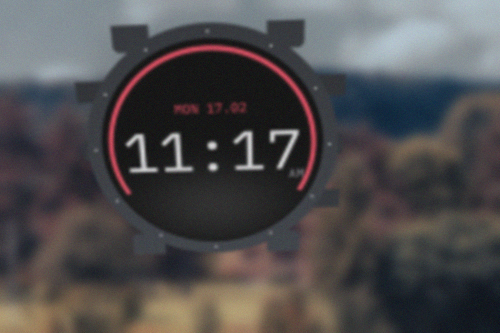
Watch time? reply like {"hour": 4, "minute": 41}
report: {"hour": 11, "minute": 17}
